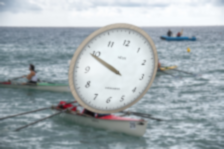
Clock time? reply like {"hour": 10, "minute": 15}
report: {"hour": 9, "minute": 49}
